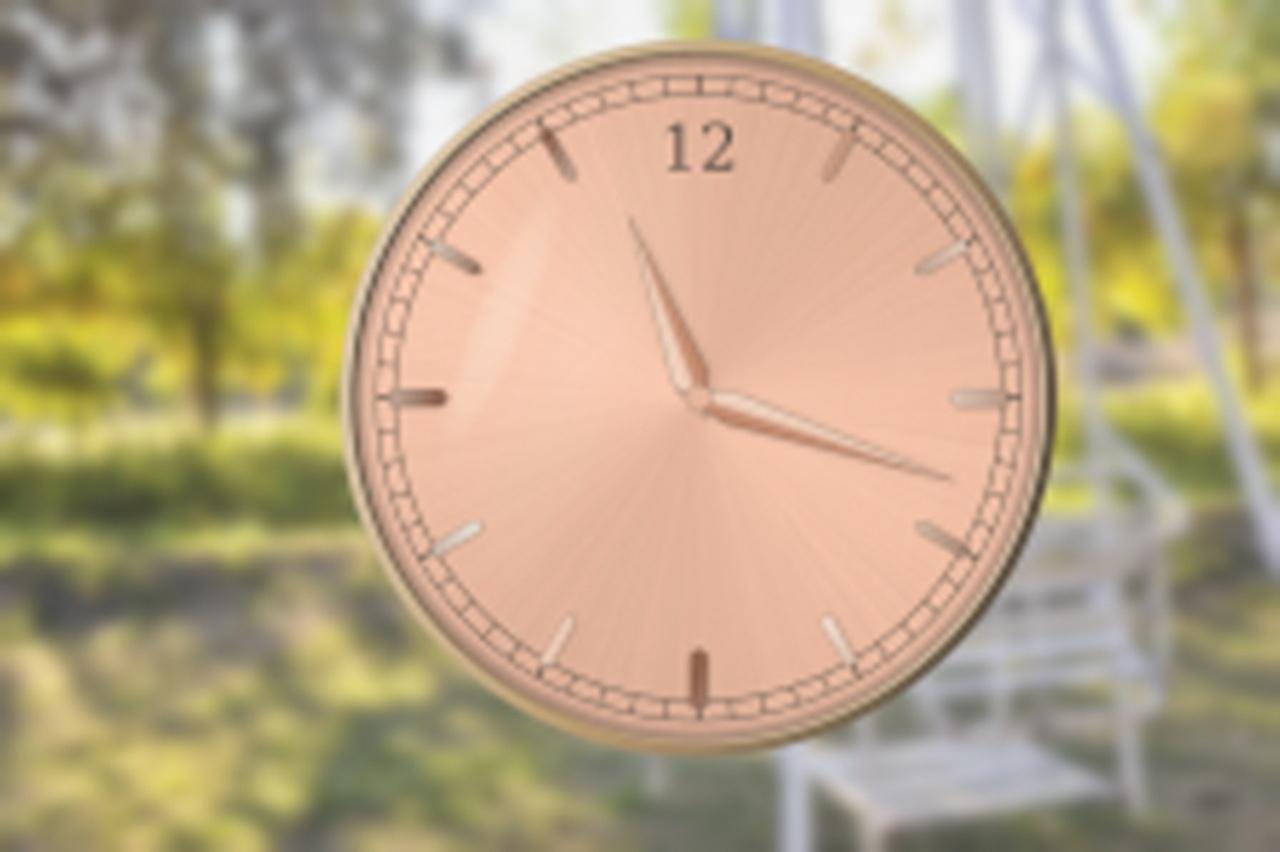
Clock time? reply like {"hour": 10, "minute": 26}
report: {"hour": 11, "minute": 18}
